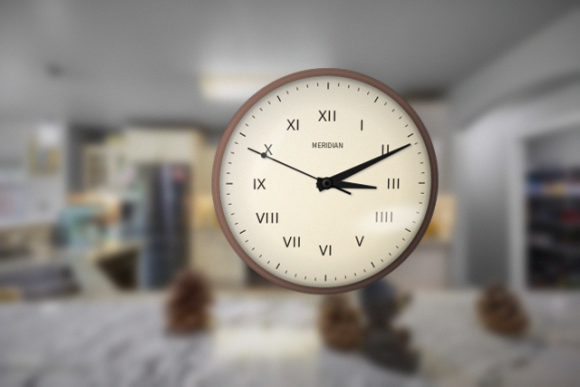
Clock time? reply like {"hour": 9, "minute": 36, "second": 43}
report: {"hour": 3, "minute": 10, "second": 49}
